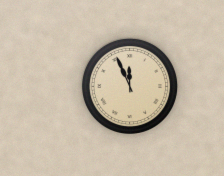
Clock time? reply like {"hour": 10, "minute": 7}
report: {"hour": 11, "minute": 56}
